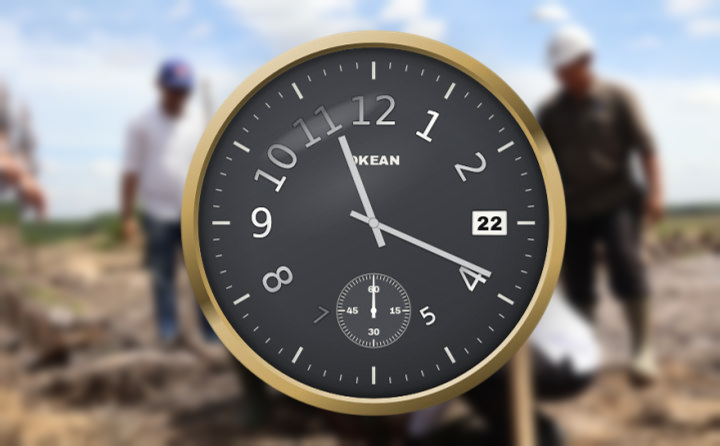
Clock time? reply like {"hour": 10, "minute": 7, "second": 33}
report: {"hour": 11, "minute": 19, "second": 0}
